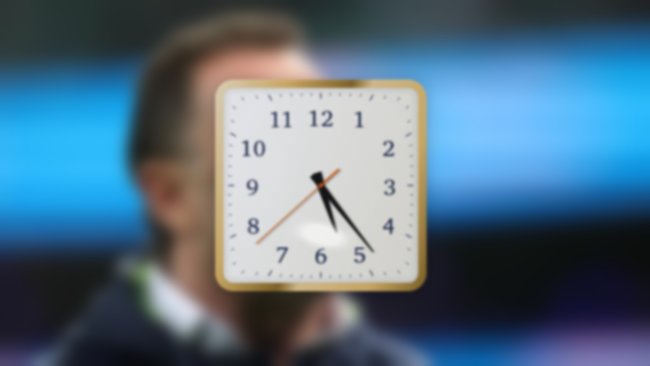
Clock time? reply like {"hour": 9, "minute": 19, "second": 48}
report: {"hour": 5, "minute": 23, "second": 38}
